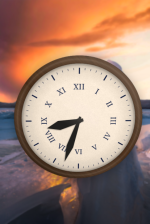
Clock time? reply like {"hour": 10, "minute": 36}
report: {"hour": 8, "minute": 33}
